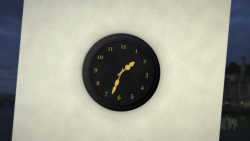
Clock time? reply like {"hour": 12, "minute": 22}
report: {"hour": 1, "minute": 33}
